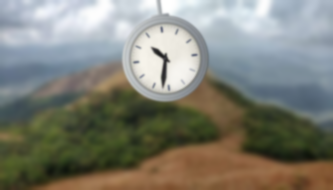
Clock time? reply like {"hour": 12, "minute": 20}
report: {"hour": 10, "minute": 32}
